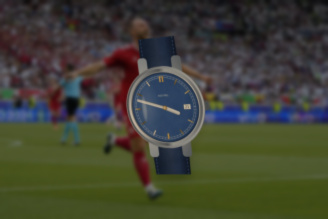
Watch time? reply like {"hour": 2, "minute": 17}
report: {"hour": 3, "minute": 48}
